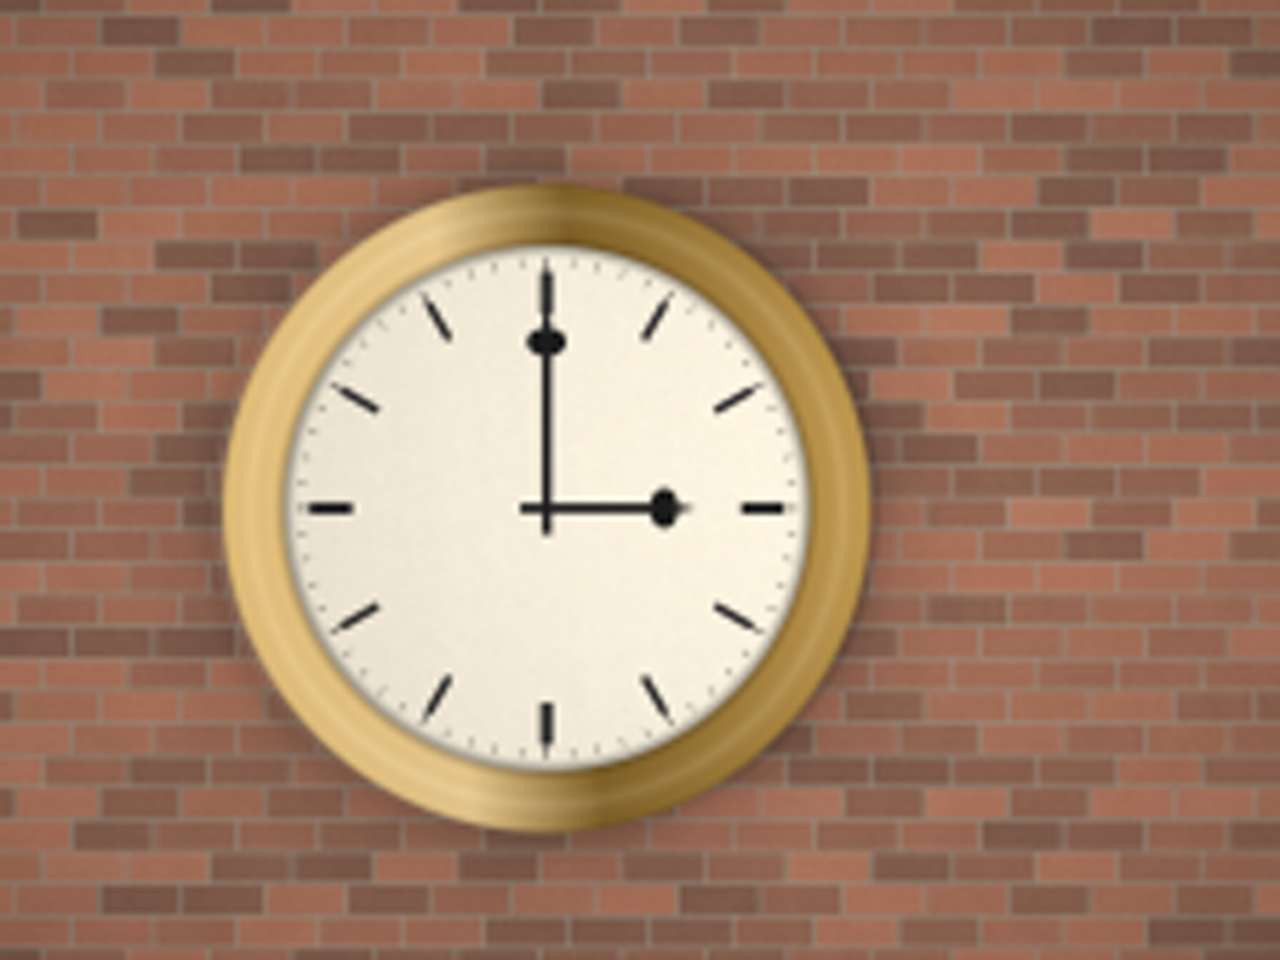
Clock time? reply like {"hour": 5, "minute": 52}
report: {"hour": 3, "minute": 0}
